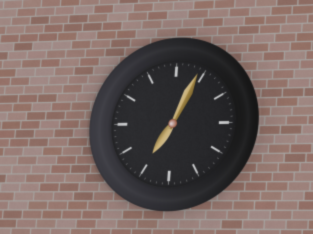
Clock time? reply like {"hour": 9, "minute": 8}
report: {"hour": 7, "minute": 4}
